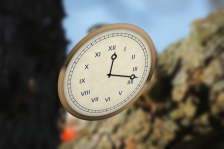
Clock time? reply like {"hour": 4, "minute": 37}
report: {"hour": 12, "minute": 18}
